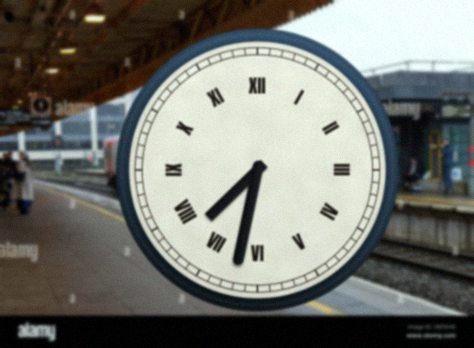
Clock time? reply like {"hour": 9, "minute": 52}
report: {"hour": 7, "minute": 32}
